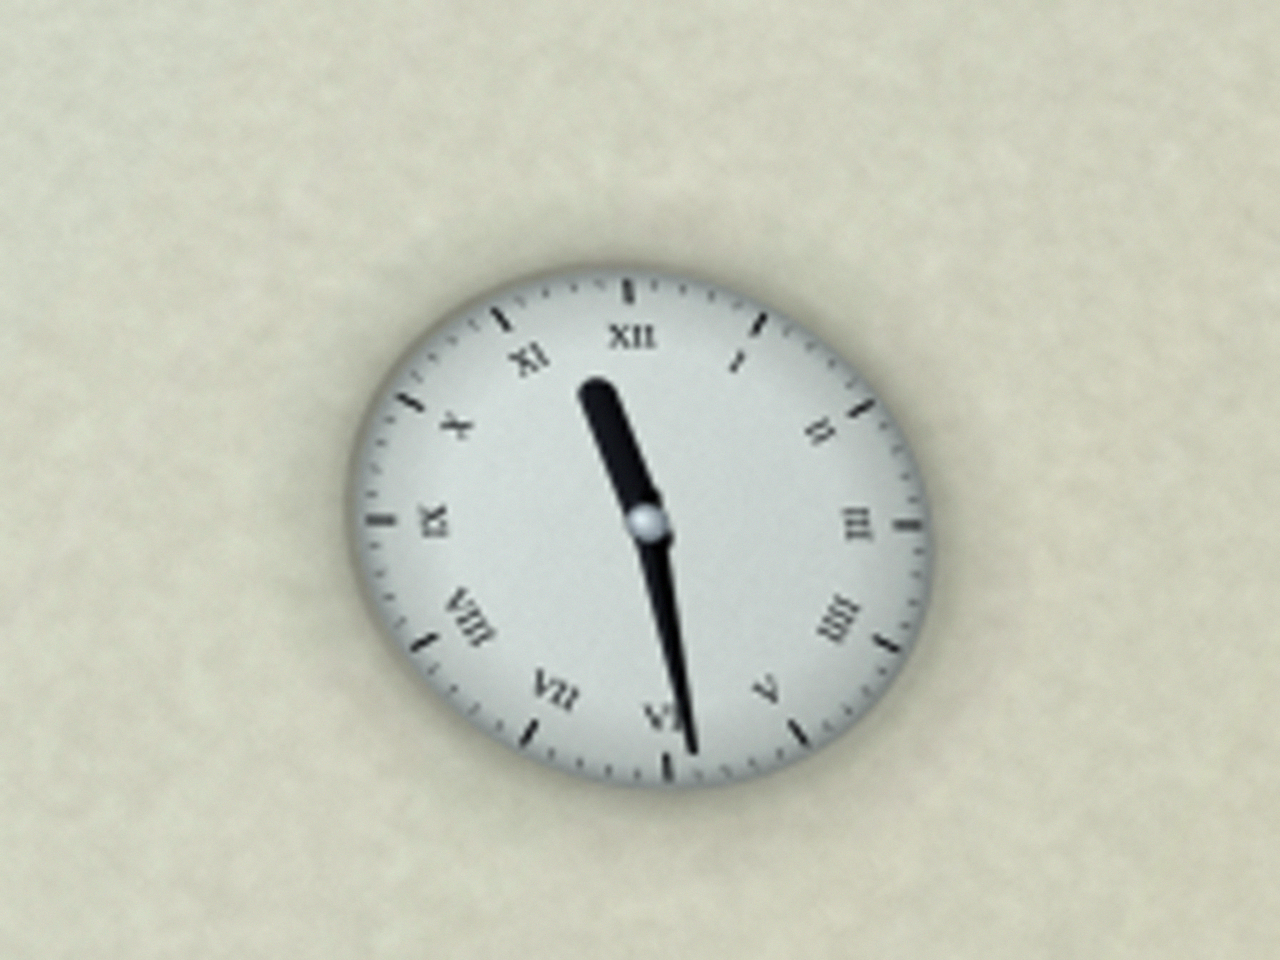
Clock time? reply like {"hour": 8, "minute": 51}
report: {"hour": 11, "minute": 29}
